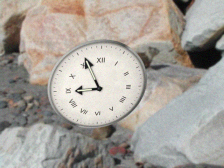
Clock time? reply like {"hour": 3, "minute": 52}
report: {"hour": 8, "minute": 56}
